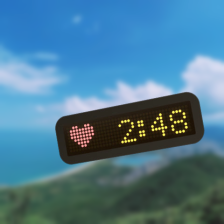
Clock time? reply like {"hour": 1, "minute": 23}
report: {"hour": 2, "minute": 48}
